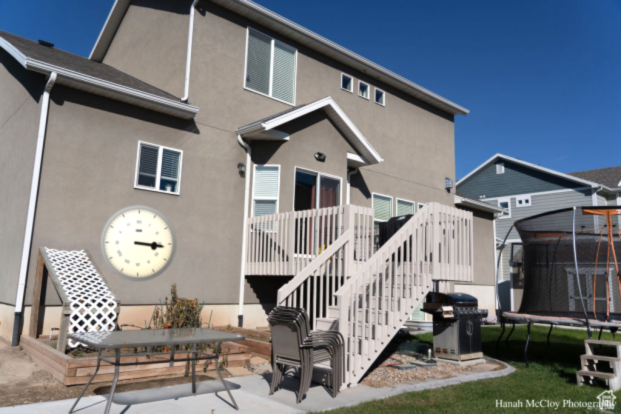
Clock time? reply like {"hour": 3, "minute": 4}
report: {"hour": 3, "minute": 16}
